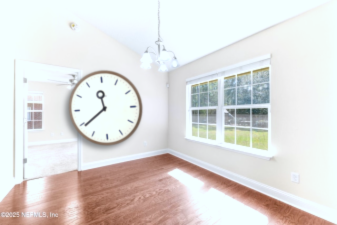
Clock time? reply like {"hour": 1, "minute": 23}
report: {"hour": 11, "minute": 39}
